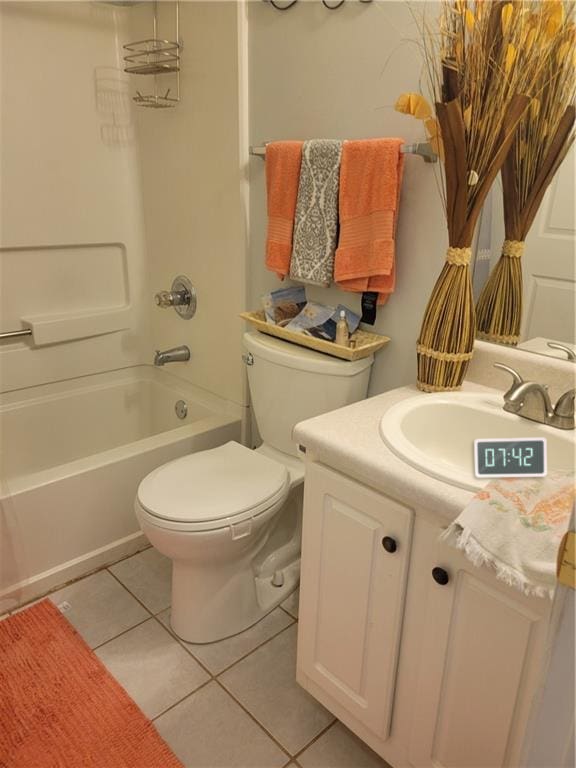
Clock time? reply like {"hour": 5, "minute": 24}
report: {"hour": 7, "minute": 42}
